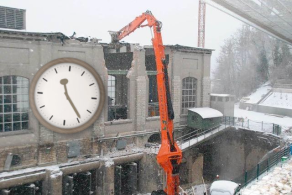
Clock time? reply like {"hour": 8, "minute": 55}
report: {"hour": 11, "minute": 24}
